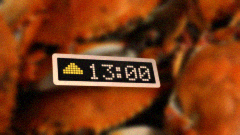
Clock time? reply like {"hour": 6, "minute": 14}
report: {"hour": 13, "minute": 0}
